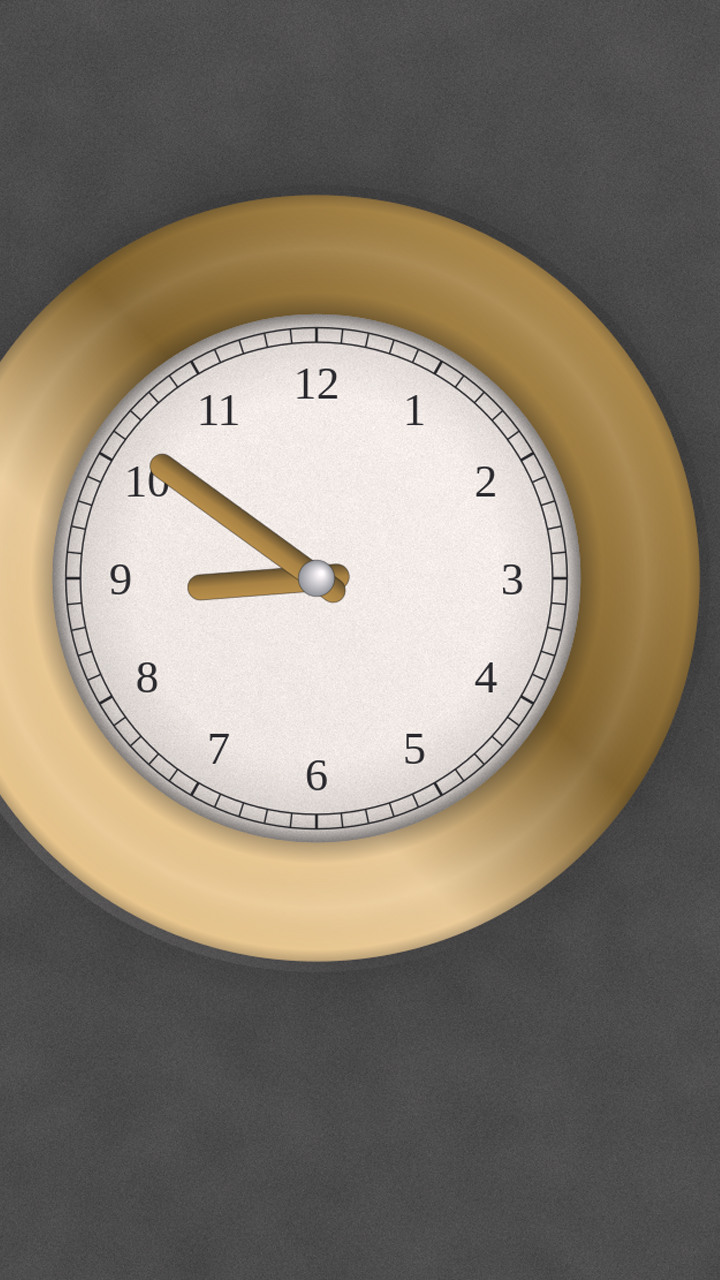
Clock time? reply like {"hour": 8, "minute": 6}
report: {"hour": 8, "minute": 51}
